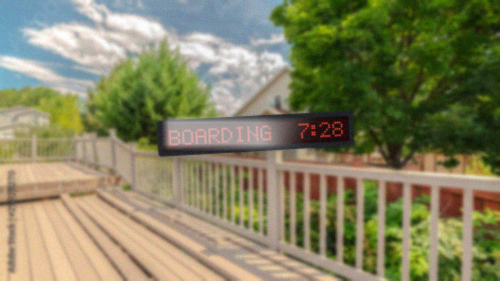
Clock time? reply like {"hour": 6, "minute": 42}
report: {"hour": 7, "minute": 28}
